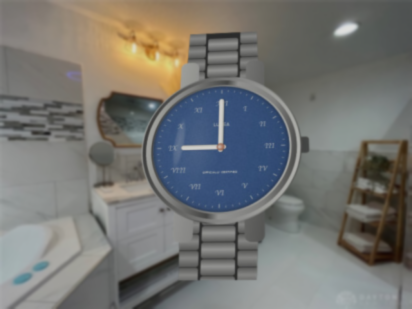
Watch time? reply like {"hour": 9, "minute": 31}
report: {"hour": 9, "minute": 0}
